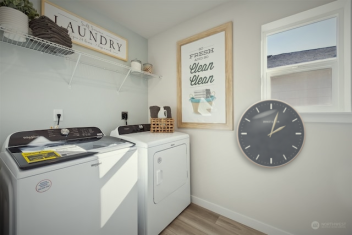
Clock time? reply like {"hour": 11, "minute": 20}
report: {"hour": 2, "minute": 3}
